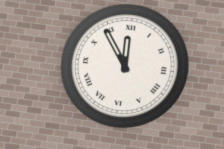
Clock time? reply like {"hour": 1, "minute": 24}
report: {"hour": 11, "minute": 54}
